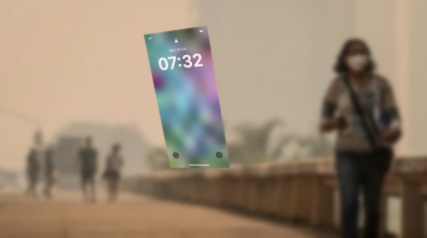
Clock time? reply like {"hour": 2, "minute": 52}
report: {"hour": 7, "minute": 32}
